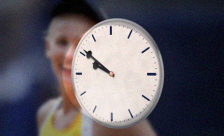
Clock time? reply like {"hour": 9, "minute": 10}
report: {"hour": 9, "minute": 51}
